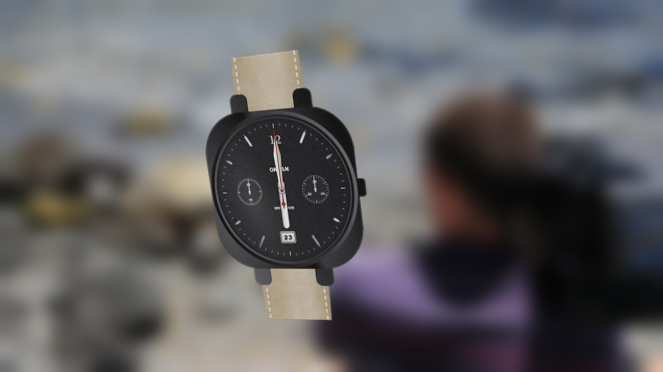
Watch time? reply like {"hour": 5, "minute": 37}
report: {"hour": 6, "minute": 0}
